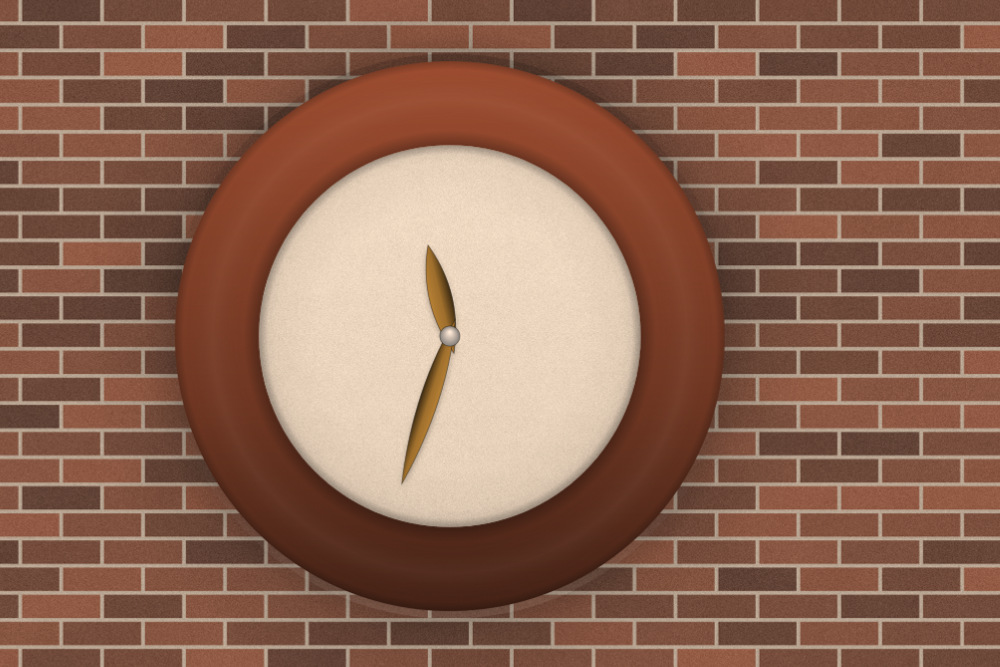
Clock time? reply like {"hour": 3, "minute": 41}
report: {"hour": 11, "minute": 33}
